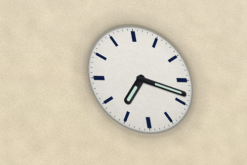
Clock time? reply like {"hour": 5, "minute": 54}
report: {"hour": 7, "minute": 18}
